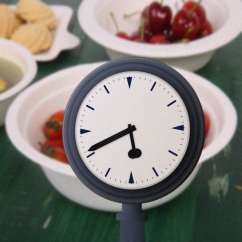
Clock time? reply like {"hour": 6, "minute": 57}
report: {"hour": 5, "minute": 41}
